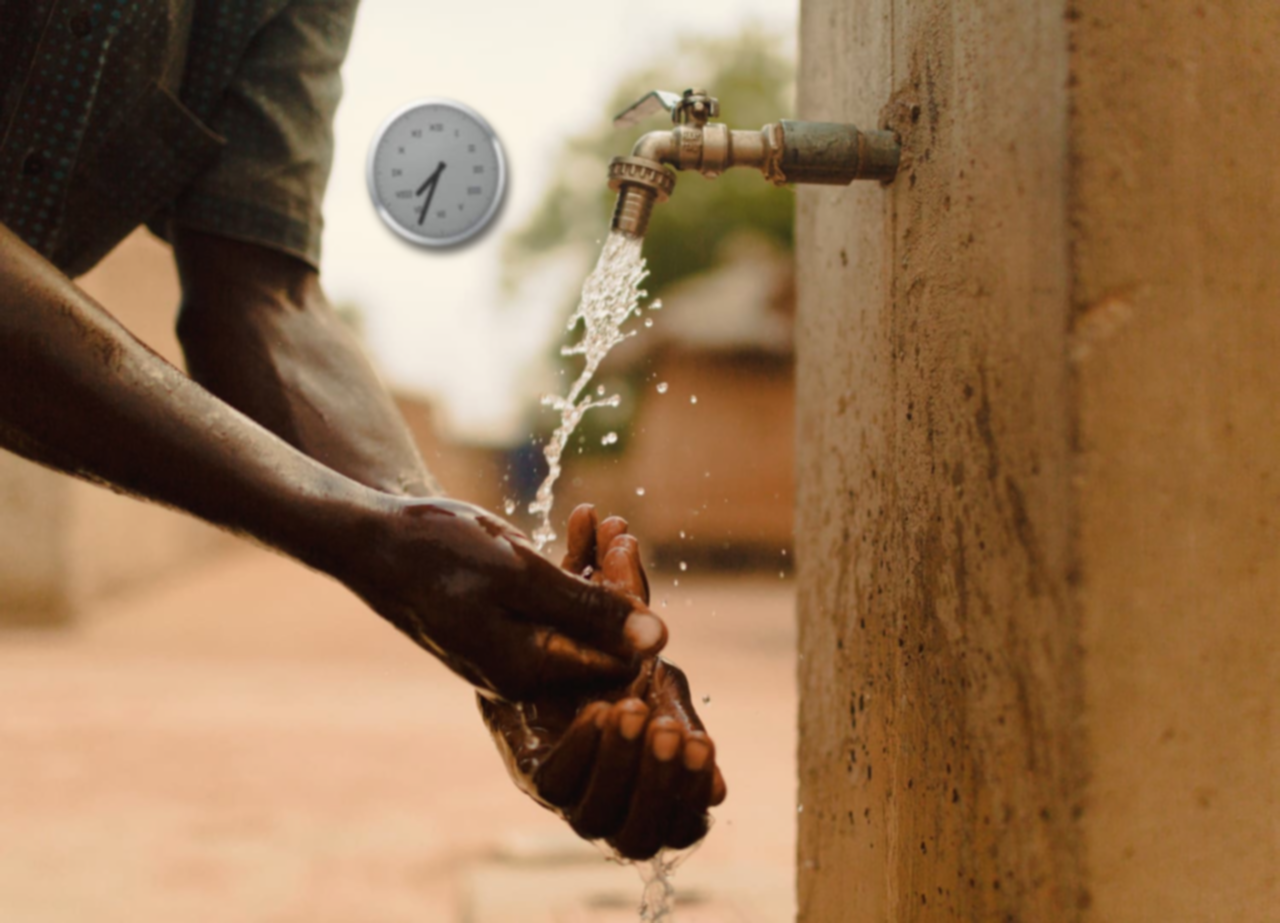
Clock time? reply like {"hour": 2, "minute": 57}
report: {"hour": 7, "minute": 34}
